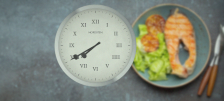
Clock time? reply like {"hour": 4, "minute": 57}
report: {"hour": 7, "minute": 40}
